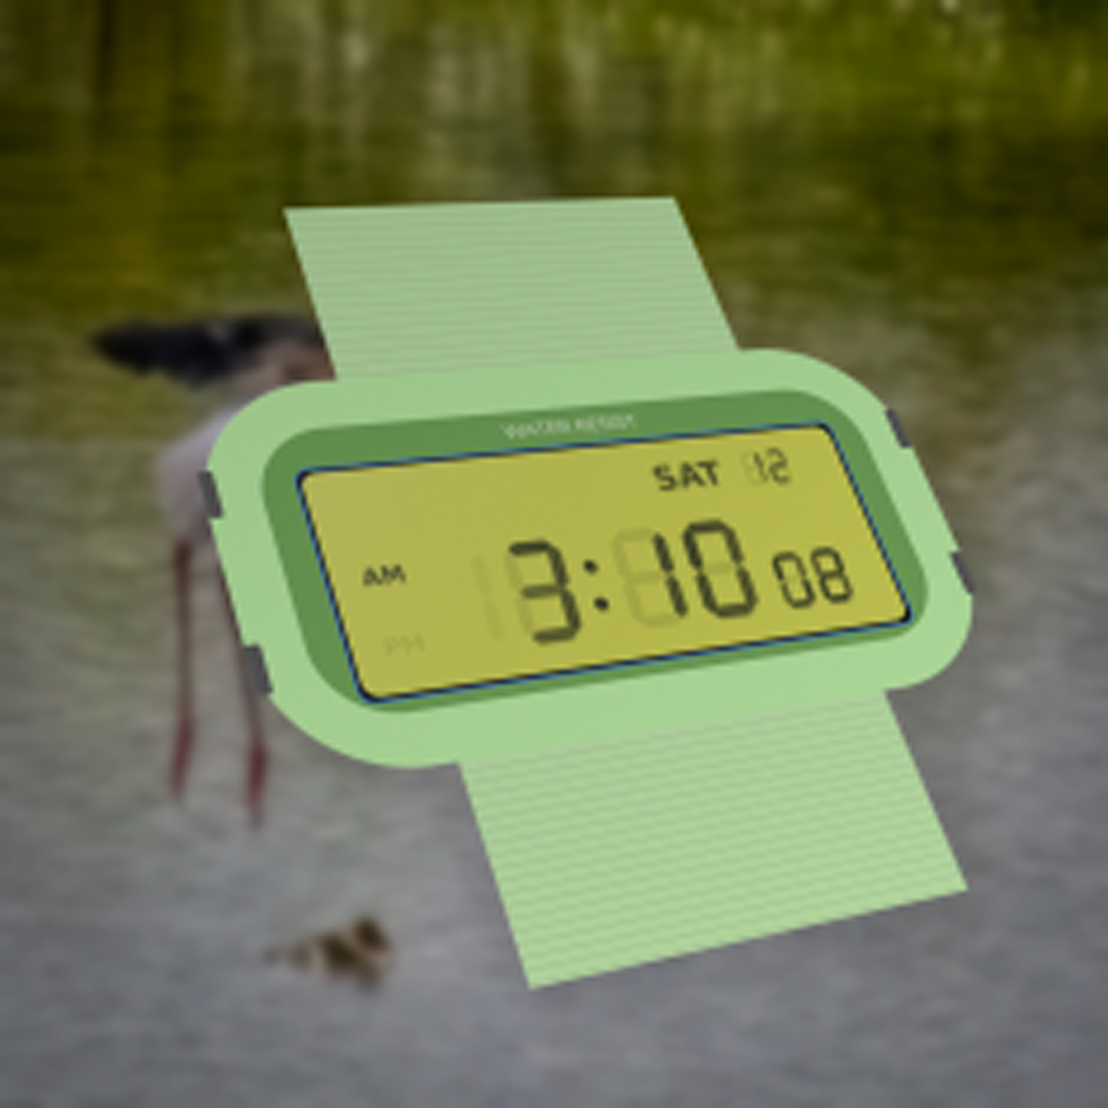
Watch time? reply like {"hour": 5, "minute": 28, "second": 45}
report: {"hour": 3, "minute": 10, "second": 8}
